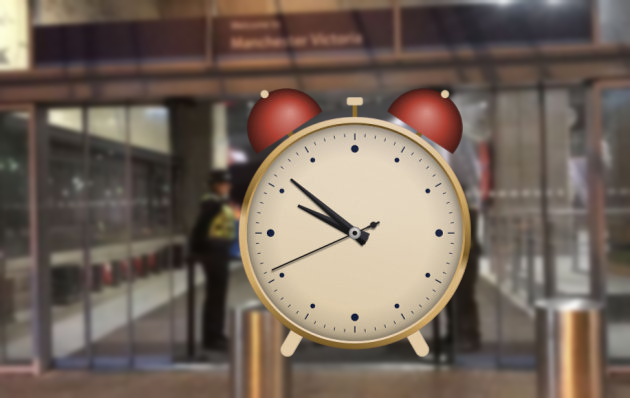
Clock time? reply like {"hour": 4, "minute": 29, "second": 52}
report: {"hour": 9, "minute": 51, "second": 41}
